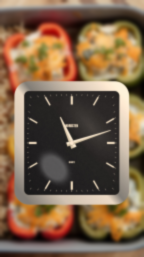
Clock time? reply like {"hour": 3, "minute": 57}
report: {"hour": 11, "minute": 12}
